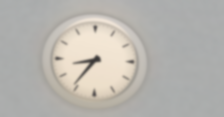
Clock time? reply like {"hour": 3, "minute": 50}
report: {"hour": 8, "minute": 36}
